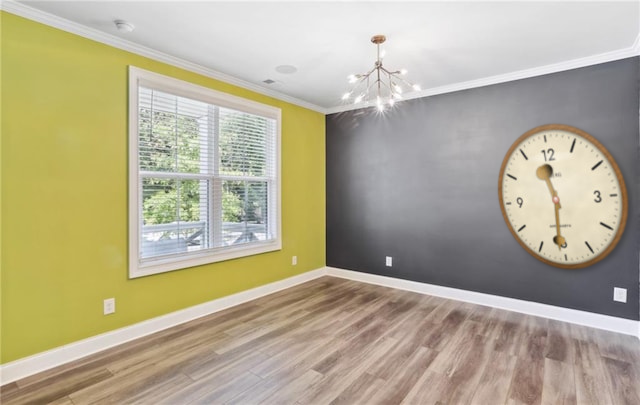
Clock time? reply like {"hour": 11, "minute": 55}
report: {"hour": 11, "minute": 31}
